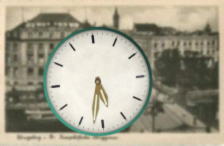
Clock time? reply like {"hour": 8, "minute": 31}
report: {"hour": 5, "minute": 32}
